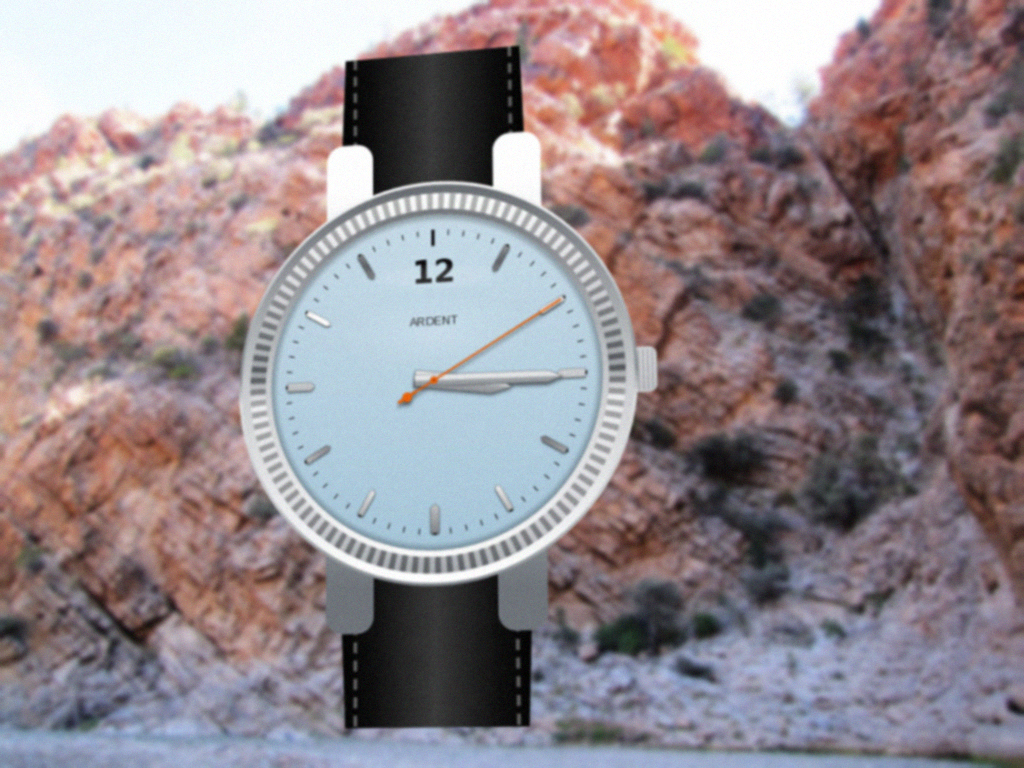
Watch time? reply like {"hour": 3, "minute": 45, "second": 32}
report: {"hour": 3, "minute": 15, "second": 10}
